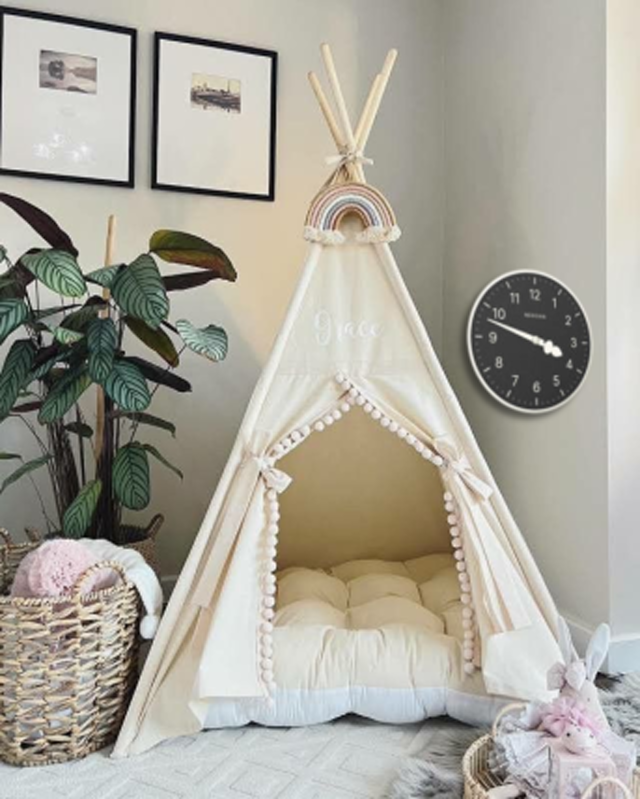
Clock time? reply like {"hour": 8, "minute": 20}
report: {"hour": 3, "minute": 48}
